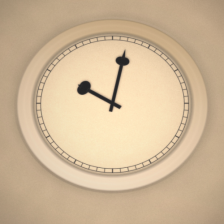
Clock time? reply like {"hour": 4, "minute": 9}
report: {"hour": 10, "minute": 2}
